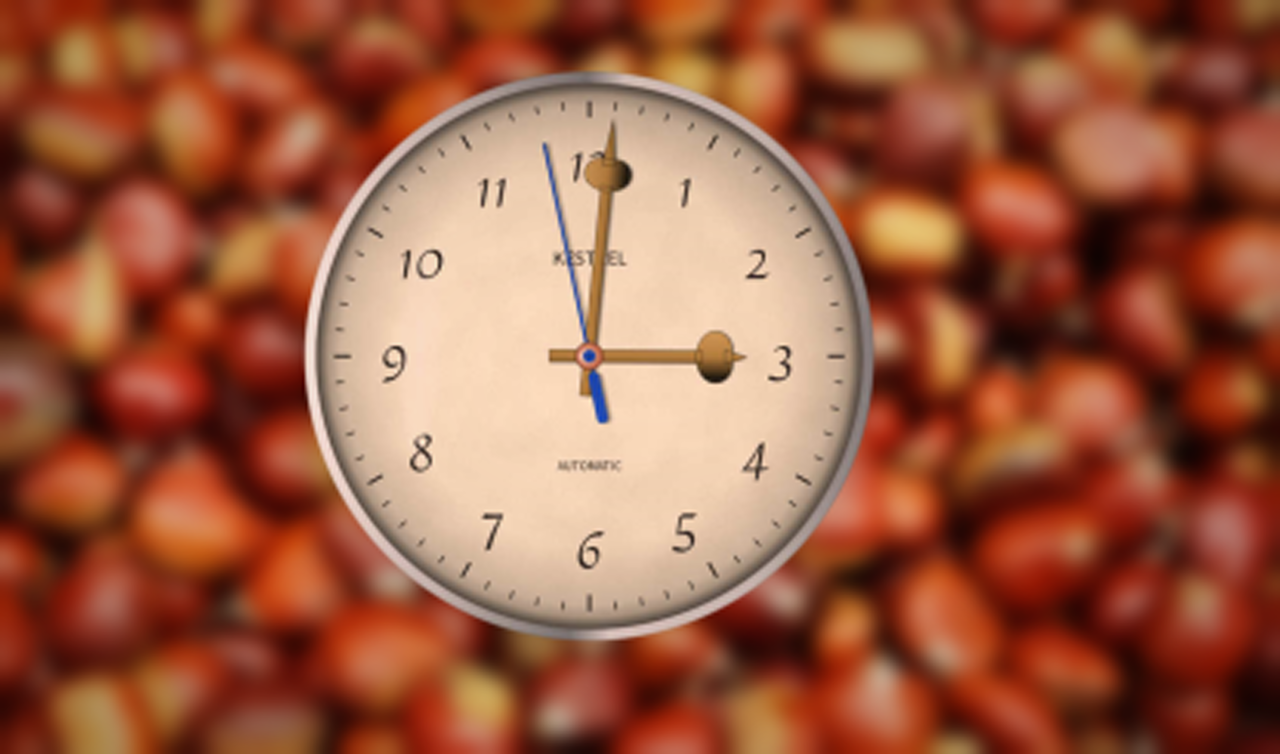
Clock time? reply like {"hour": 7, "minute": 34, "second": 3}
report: {"hour": 3, "minute": 0, "second": 58}
